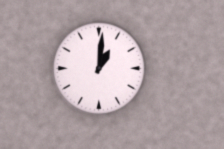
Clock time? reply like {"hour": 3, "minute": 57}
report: {"hour": 1, "minute": 1}
